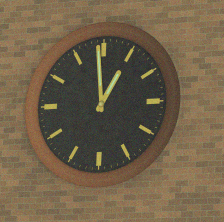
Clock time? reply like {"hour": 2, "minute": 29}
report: {"hour": 12, "minute": 59}
